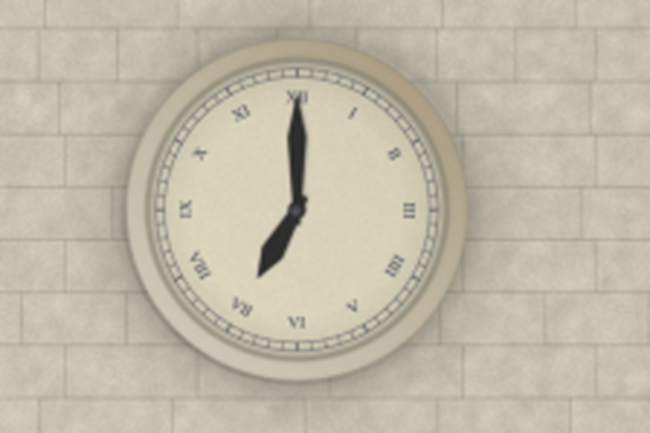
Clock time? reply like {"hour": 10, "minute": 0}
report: {"hour": 7, "minute": 0}
